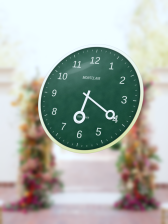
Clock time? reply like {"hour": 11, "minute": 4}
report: {"hour": 6, "minute": 20}
